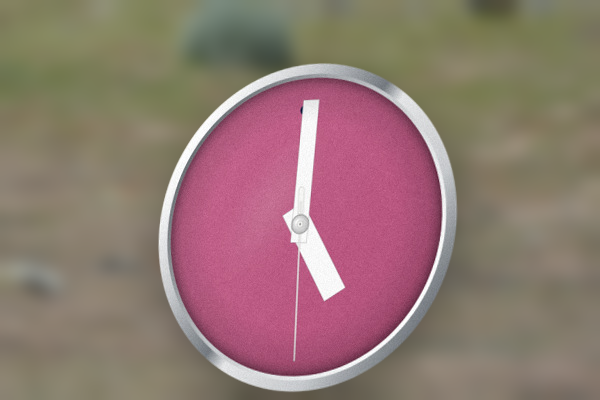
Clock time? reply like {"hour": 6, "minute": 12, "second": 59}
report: {"hour": 5, "minute": 0, "second": 30}
